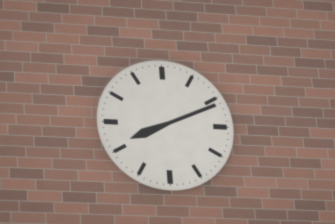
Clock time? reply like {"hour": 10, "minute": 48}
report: {"hour": 8, "minute": 11}
